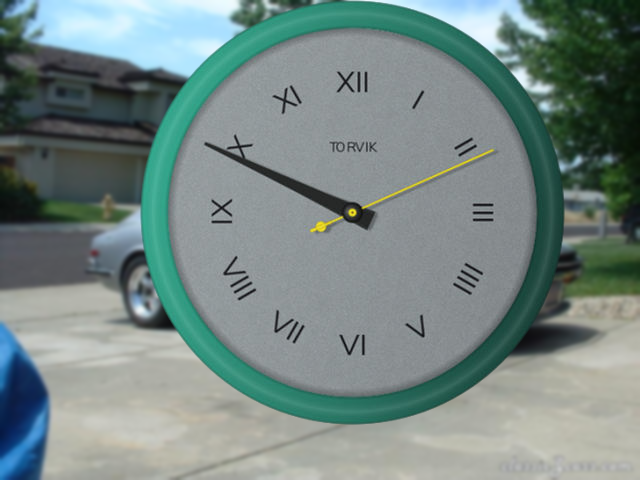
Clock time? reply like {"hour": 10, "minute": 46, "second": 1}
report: {"hour": 9, "minute": 49, "second": 11}
